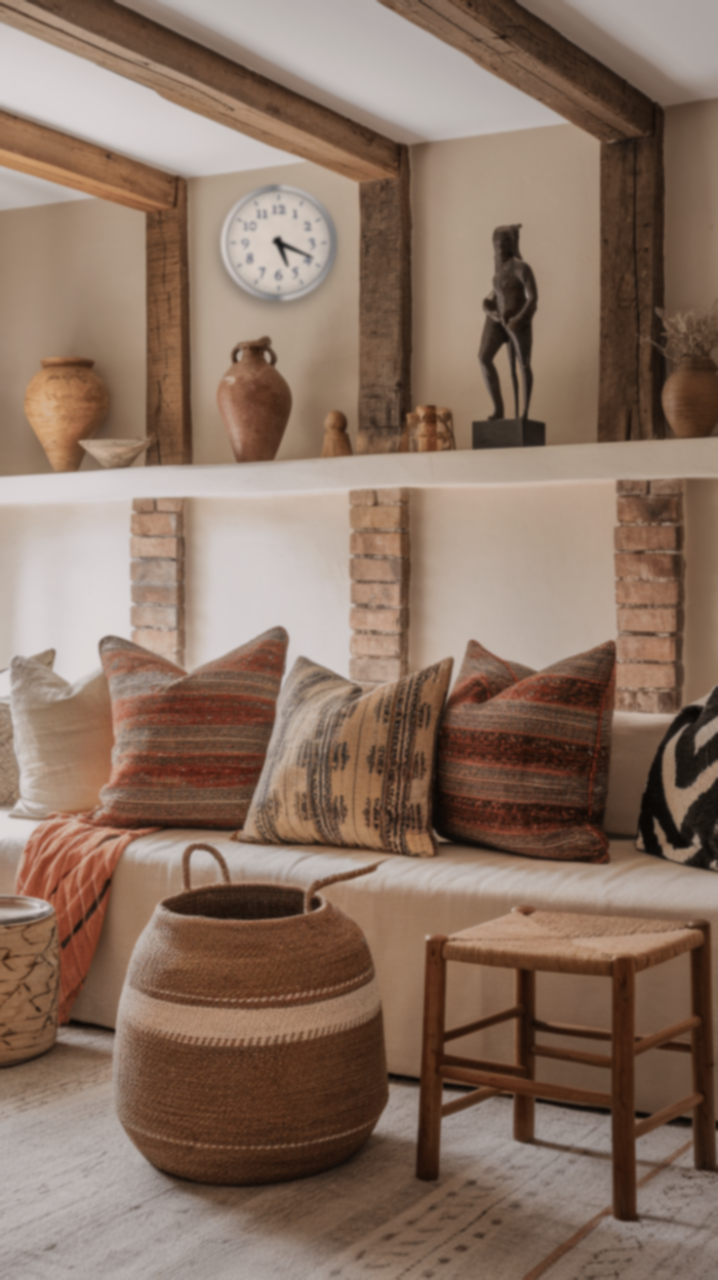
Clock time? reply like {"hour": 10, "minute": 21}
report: {"hour": 5, "minute": 19}
